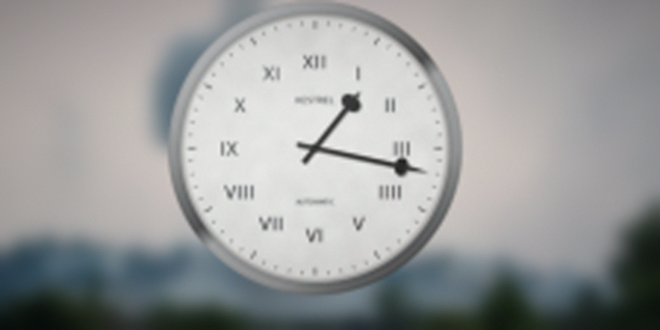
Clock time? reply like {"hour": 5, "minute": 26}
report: {"hour": 1, "minute": 17}
